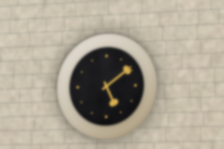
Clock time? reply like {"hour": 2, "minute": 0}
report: {"hour": 5, "minute": 9}
